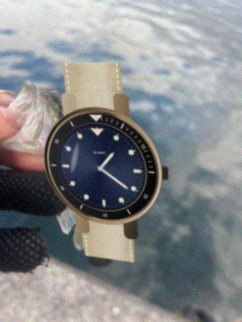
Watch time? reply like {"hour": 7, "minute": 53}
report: {"hour": 1, "minute": 21}
